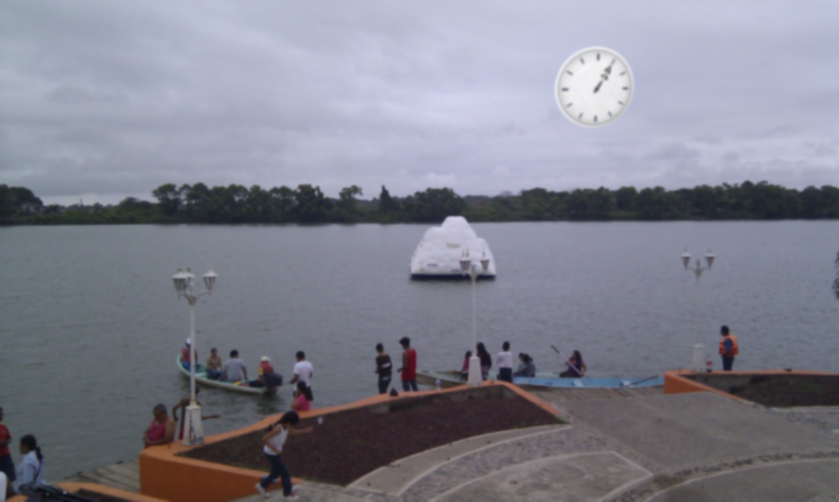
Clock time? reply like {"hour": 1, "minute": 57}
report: {"hour": 1, "minute": 5}
